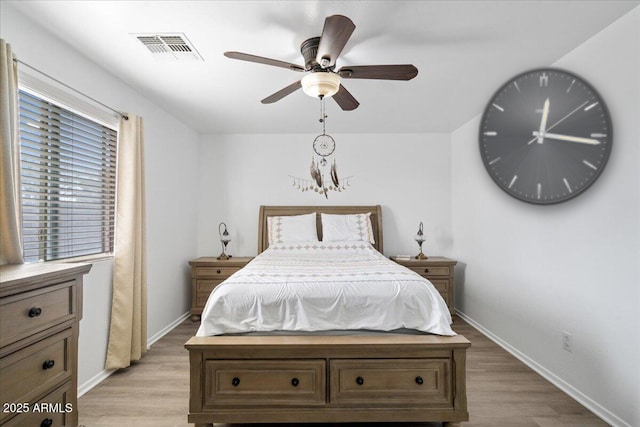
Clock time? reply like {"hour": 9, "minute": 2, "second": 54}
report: {"hour": 12, "minute": 16, "second": 9}
